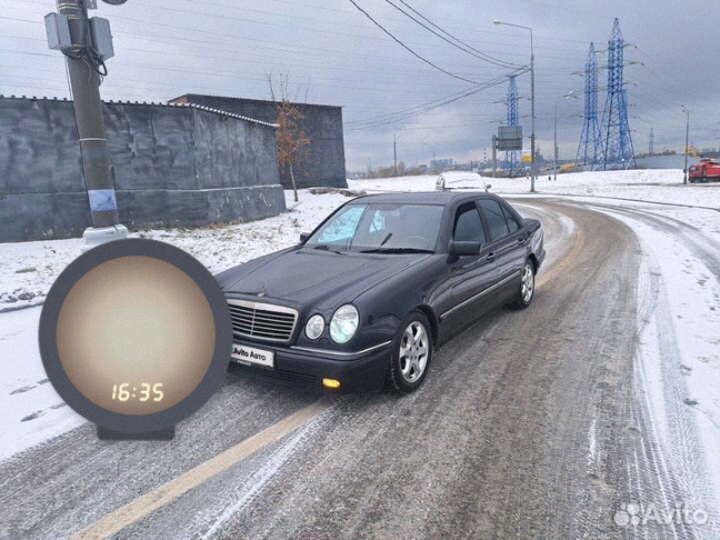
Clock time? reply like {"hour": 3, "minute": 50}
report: {"hour": 16, "minute": 35}
